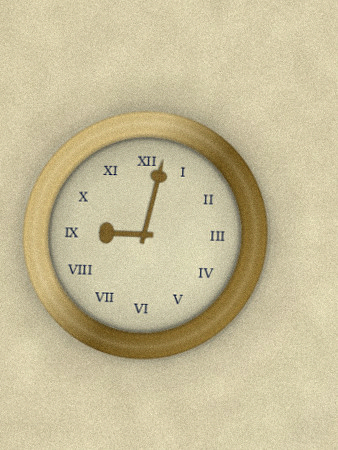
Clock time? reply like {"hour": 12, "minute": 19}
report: {"hour": 9, "minute": 2}
